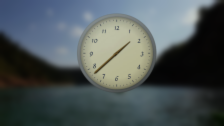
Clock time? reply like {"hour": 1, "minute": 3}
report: {"hour": 1, "minute": 38}
